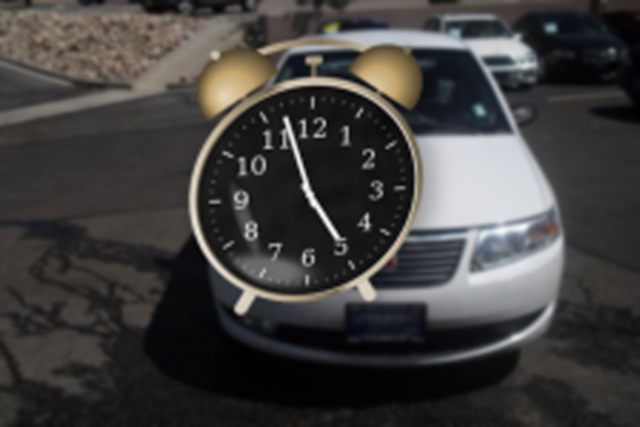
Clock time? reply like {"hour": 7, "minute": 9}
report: {"hour": 4, "minute": 57}
